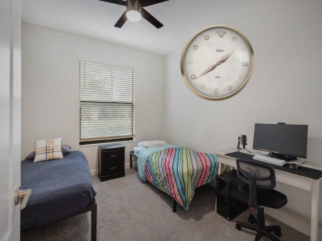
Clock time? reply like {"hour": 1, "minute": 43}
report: {"hour": 1, "minute": 39}
